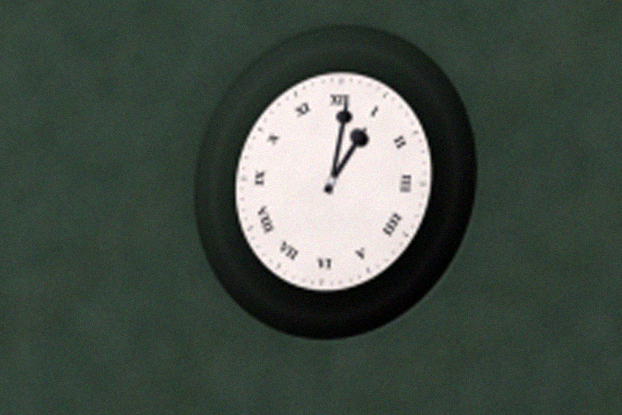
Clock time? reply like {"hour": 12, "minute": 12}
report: {"hour": 1, "minute": 1}
